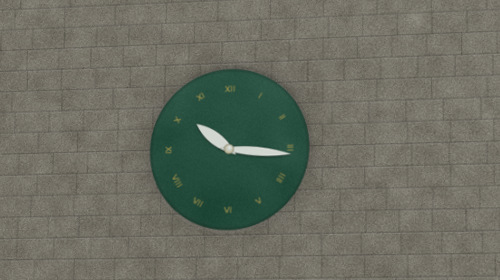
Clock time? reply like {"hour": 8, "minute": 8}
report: {"hour": 10, "minute": 16}
